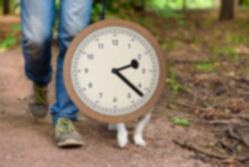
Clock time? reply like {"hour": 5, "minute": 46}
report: {"hour": 2, "minute": 22}
